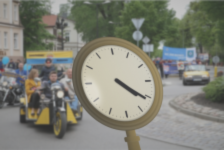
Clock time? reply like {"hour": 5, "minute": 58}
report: {"hour": 4, "minute": 21}
